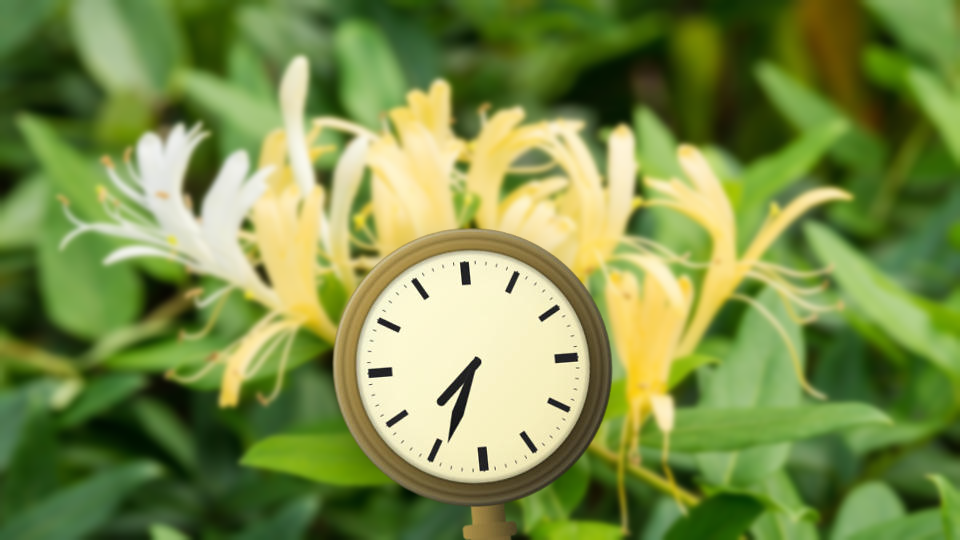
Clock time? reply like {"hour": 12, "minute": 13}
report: {"hour": 7, "minute": 34}
